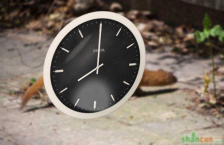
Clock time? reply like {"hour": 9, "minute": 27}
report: {"hour": 8, "minute": 0}
